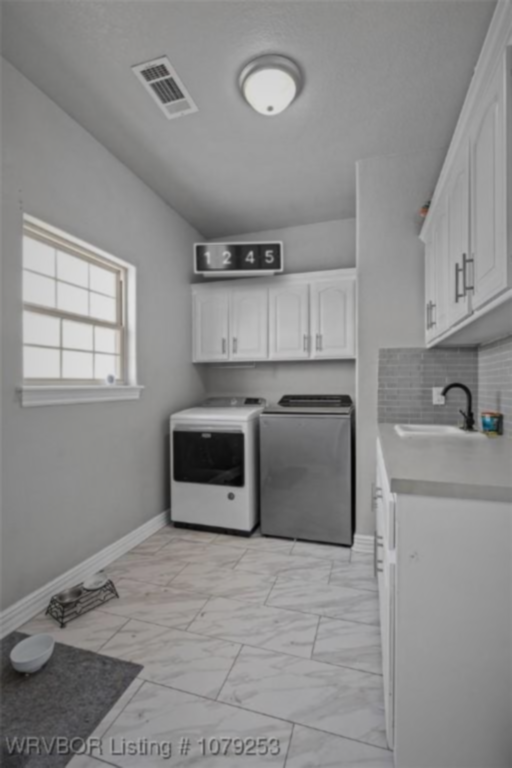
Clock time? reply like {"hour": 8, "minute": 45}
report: {"hour": 12, "minute": 45}
